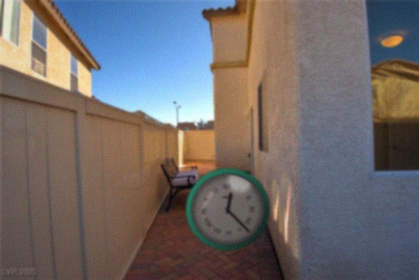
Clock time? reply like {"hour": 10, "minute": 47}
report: {"hour": 12, "minute": 23}
